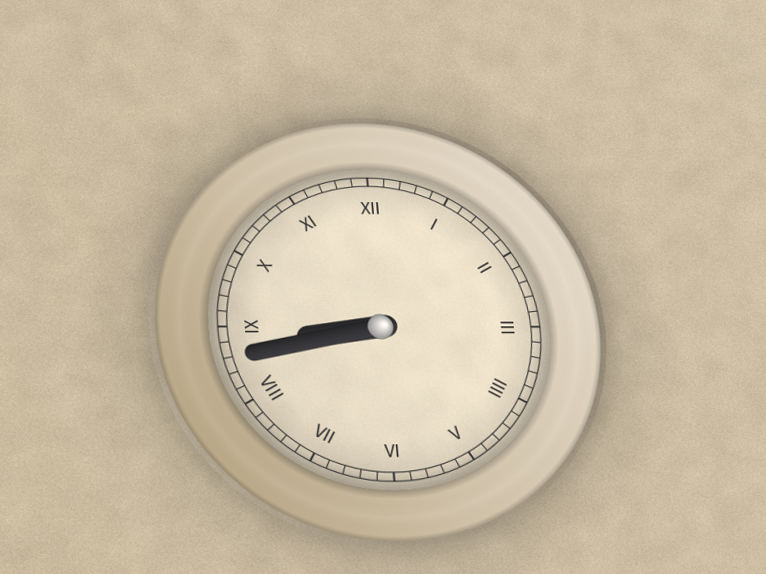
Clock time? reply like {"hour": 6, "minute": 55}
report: {"hour": 8, "minute": 43}
